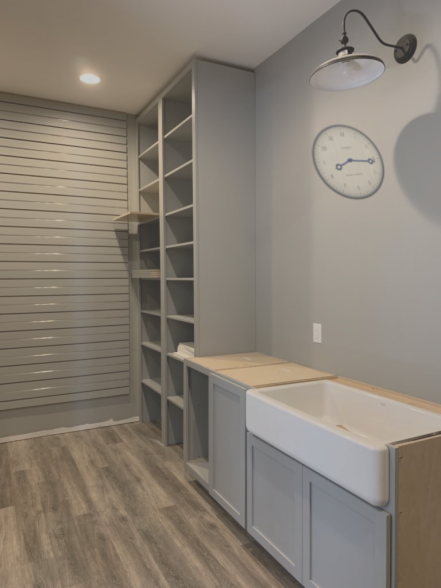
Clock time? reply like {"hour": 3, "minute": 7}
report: {"hour": 8, "minute": 16}
